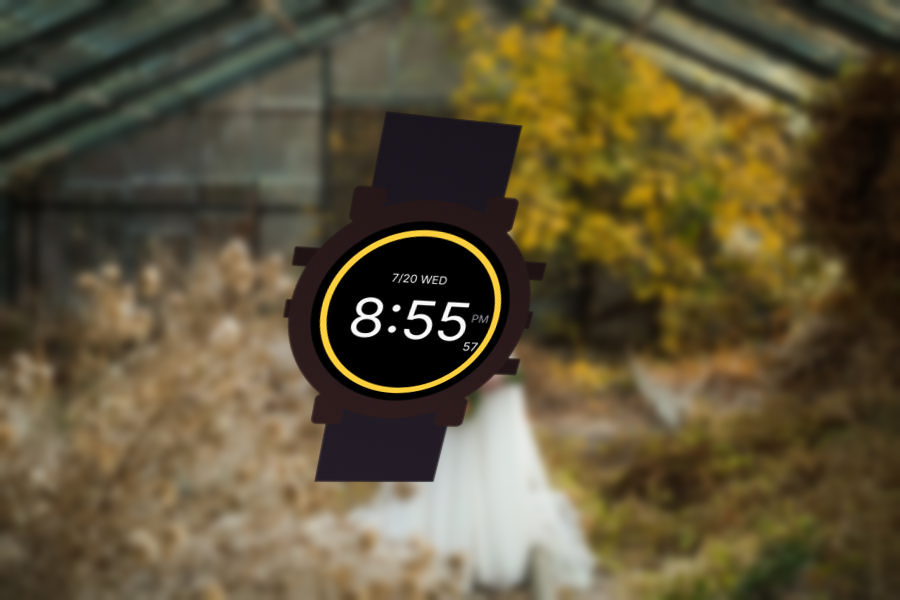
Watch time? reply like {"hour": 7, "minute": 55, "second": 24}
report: {"hour": 8, "minute": 55, "second": 57}
